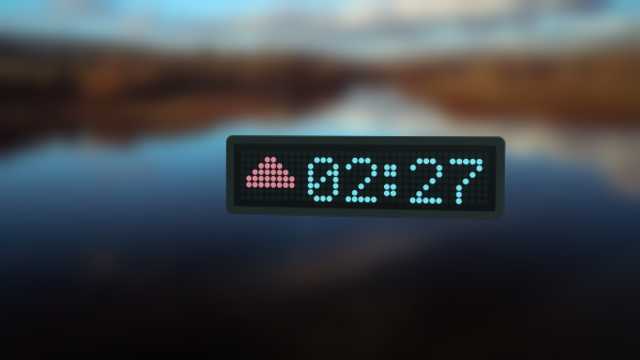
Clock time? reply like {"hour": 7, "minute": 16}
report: {"hour": 2, "minute": 27}
